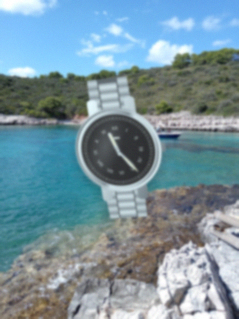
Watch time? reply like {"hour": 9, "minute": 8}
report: {"hour": 11, "minute": 24}
